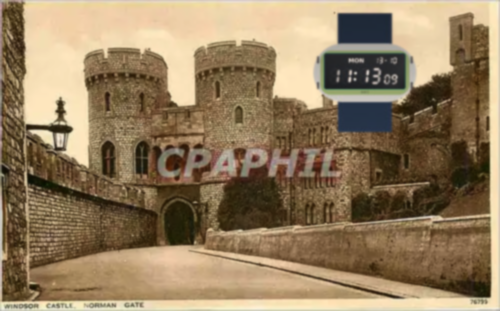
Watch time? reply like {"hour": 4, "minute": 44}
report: {"hour": 11, "minute": 13}
